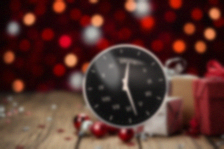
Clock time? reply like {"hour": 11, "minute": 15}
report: {"hour": 12, "minute": 28}
